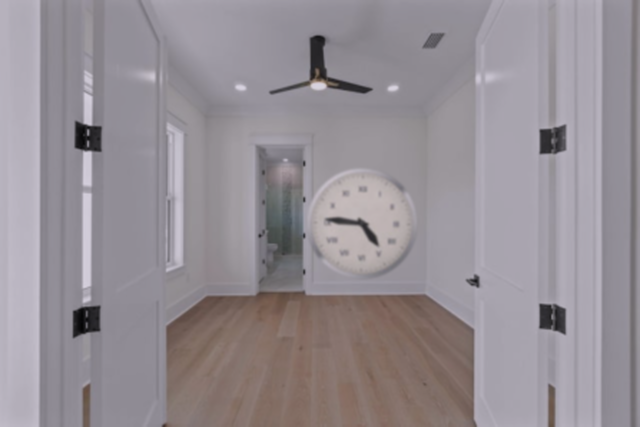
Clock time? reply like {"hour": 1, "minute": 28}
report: {"hour": 4, "minute": 46}
